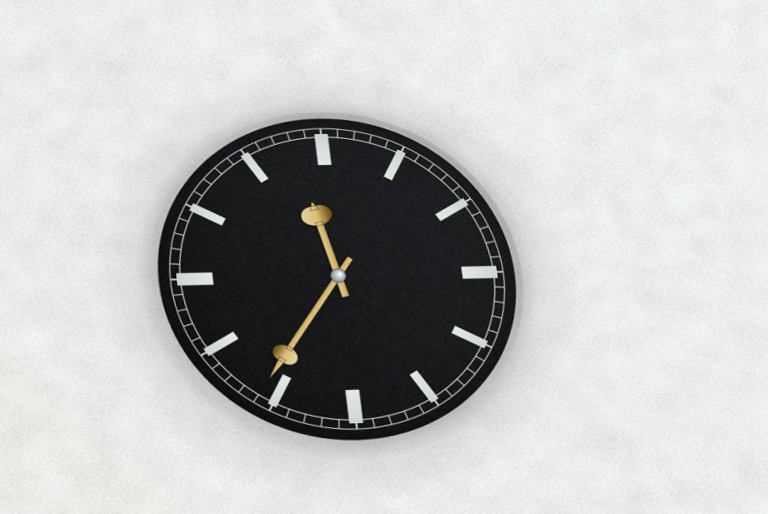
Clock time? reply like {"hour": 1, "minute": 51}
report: {"hour": 11, "minute": 36}
